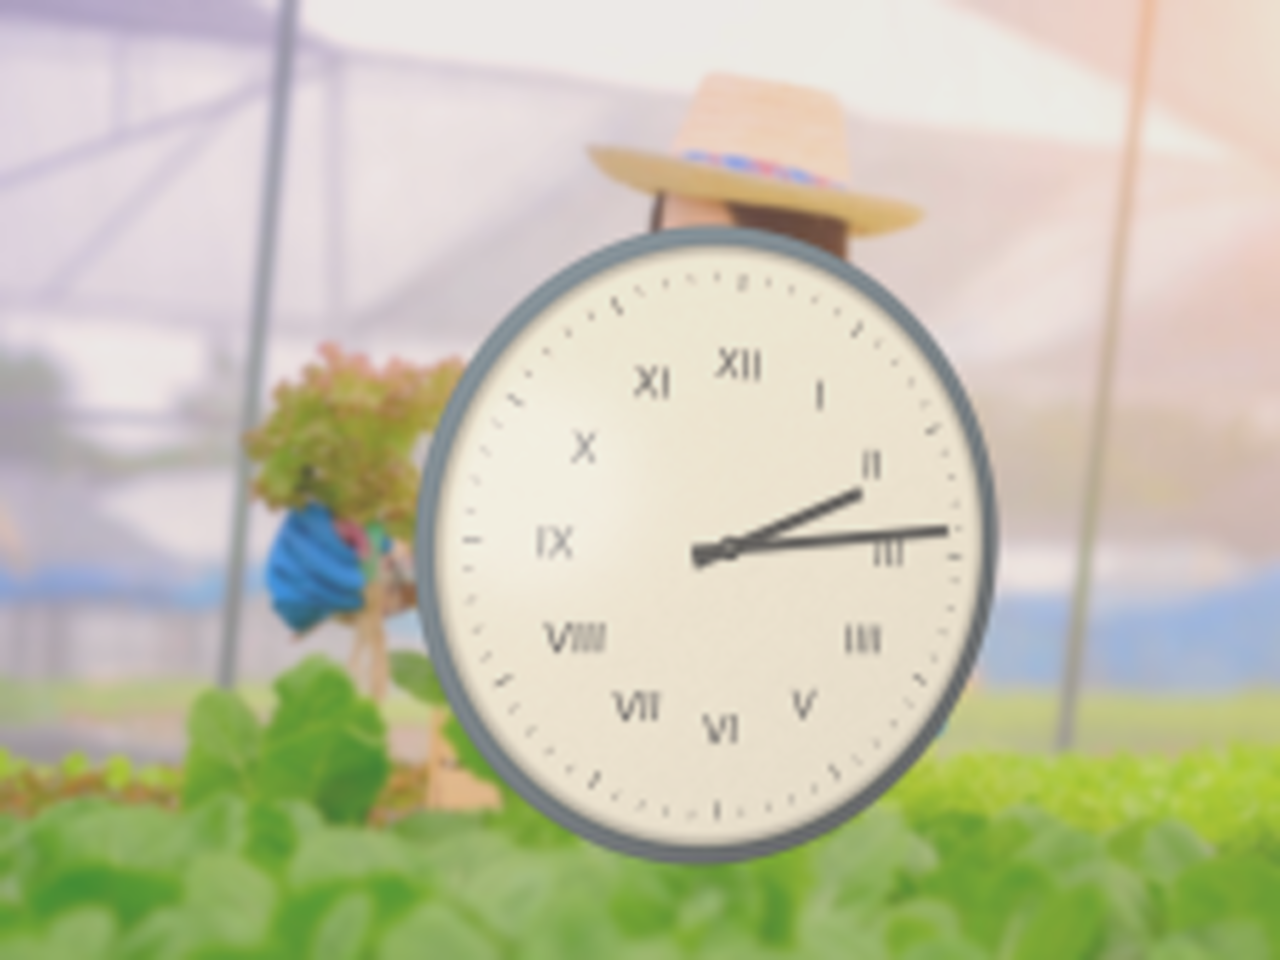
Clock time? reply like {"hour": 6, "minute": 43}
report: {"hour": 2, "minute": 14}
